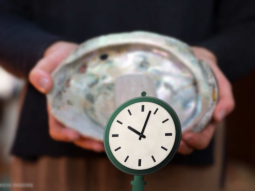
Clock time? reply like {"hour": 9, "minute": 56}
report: {"hour": 10, "minute": 3}
